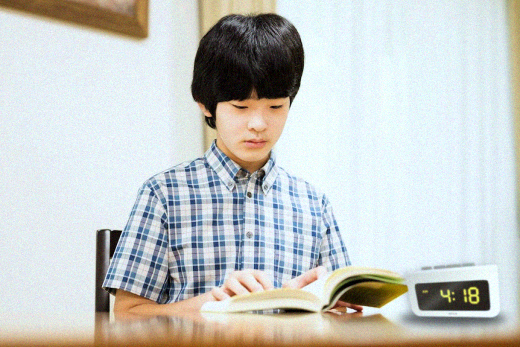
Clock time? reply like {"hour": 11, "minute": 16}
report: {"hour": 4, "minute": 18}
